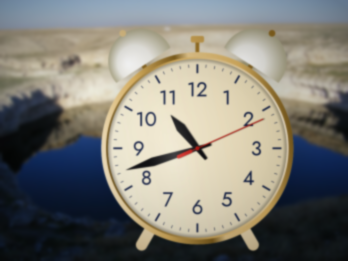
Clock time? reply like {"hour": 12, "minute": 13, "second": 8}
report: {"hour": 10, "minute": 42, "second": 11}
